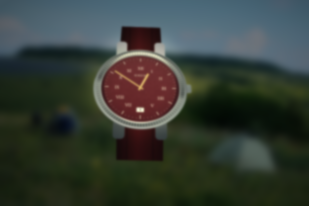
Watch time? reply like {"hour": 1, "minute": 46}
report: {"hour": 12, "minute": 51}
